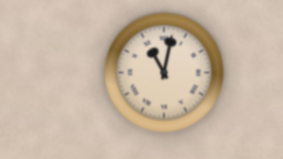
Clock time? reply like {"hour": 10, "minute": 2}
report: {"hour": 11, "minute": 2}
